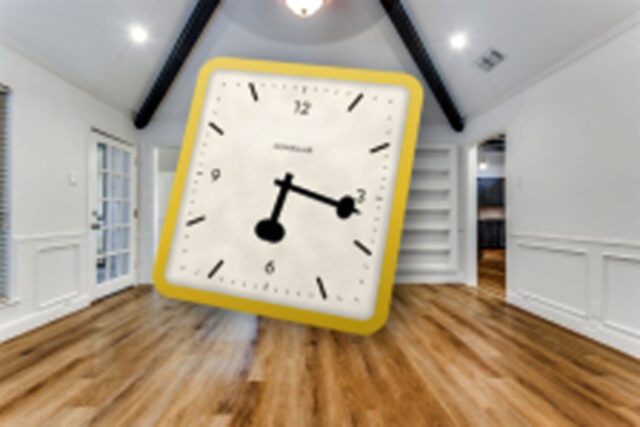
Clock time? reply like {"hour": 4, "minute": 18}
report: {"hour": 6, "minute": 17}
